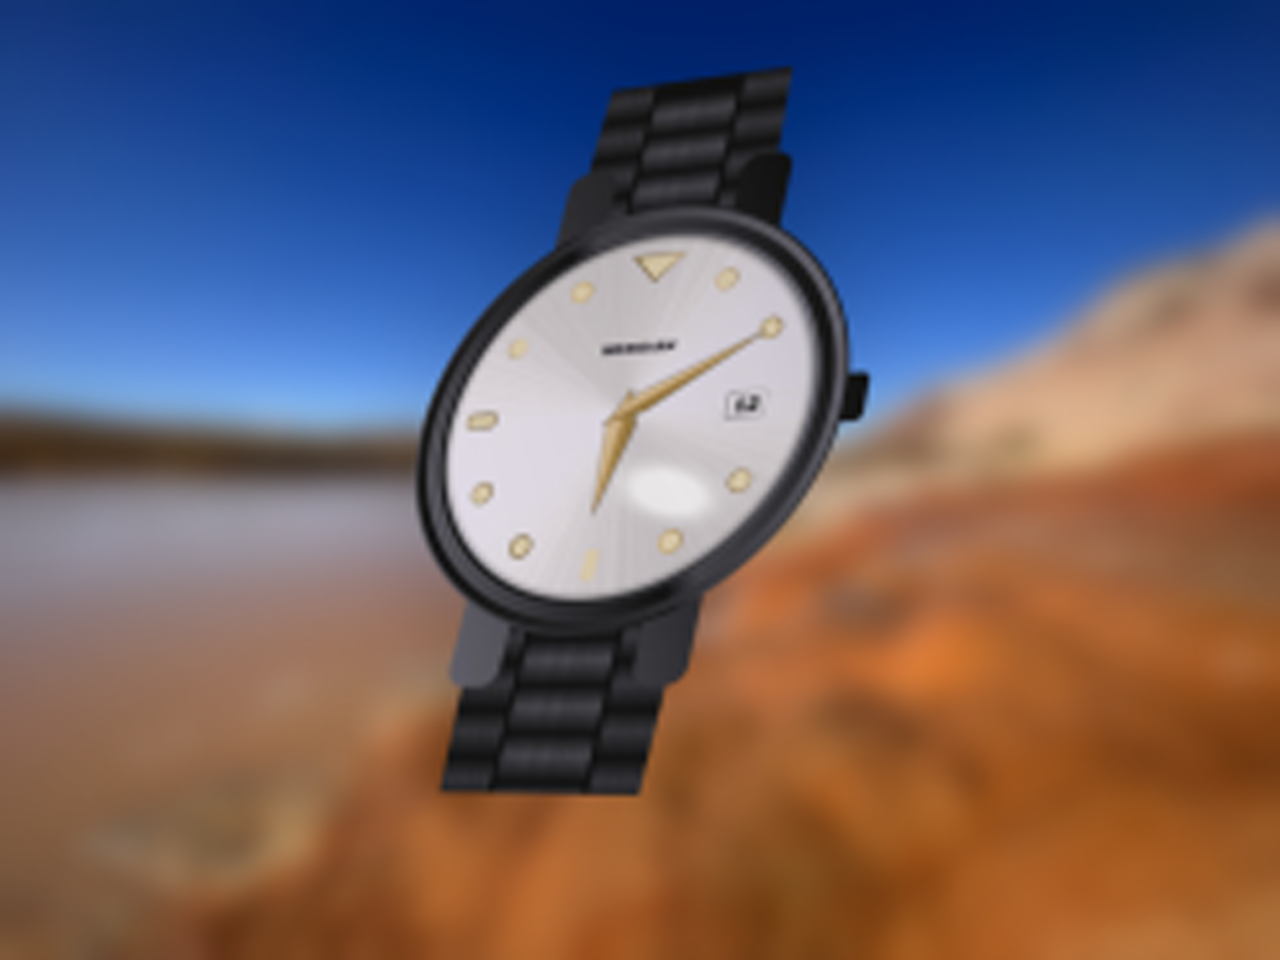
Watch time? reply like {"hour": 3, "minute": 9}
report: {"hour": 6, "minute": 10}
